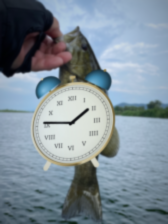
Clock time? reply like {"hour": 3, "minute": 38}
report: {"hour": 1, "minute": 46}
